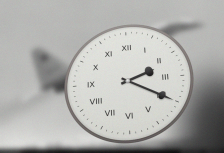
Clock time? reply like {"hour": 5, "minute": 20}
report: {"hour": 2, "minute": 20}
